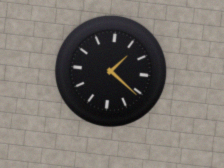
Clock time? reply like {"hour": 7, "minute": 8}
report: {"hour": 1, "minute": 21}
